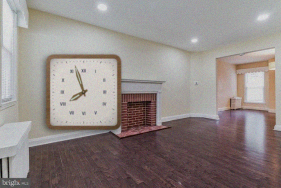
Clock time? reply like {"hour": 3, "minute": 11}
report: {"hour": 7, "minute": 57}
